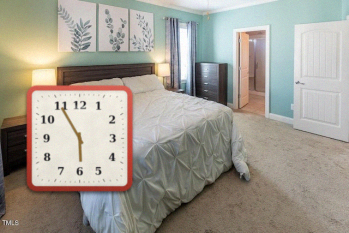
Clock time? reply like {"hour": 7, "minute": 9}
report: {"hour": 5, "minute": 55}
